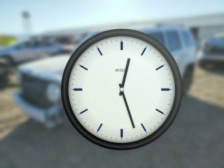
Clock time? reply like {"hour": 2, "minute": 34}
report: {"hour": 12, "minute": 27}
